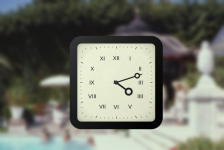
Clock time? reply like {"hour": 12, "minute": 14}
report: {"hour": 4, "minute": 12}
